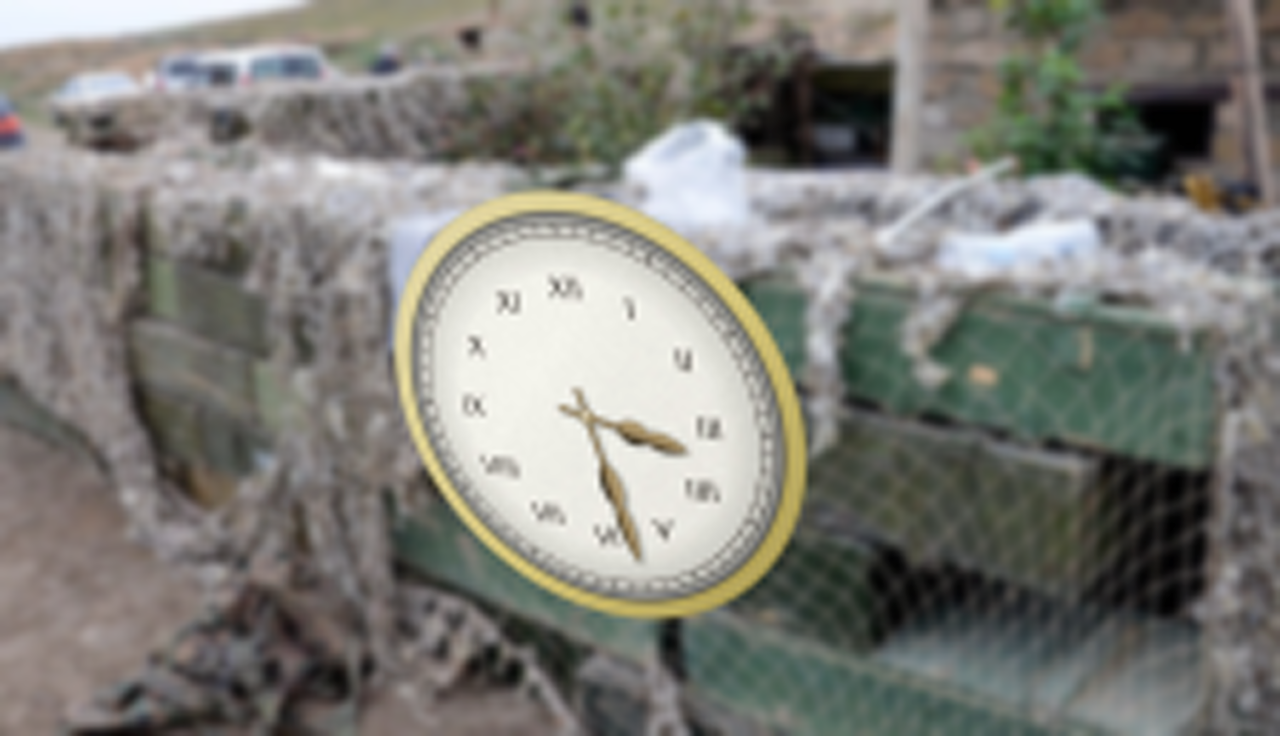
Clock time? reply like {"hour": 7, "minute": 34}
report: {"hour": 3, "minute": 28}
